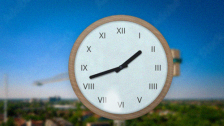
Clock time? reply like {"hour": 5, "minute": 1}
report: {"hour": 1, "minute": 42}
